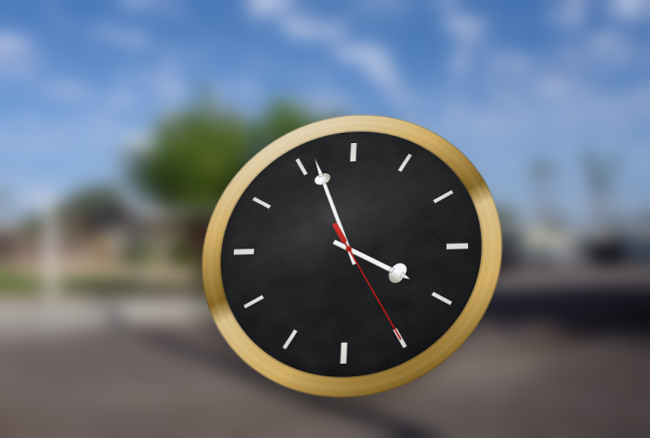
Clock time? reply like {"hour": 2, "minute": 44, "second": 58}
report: {"hour": 3, "minute": 56, "second": 25}
